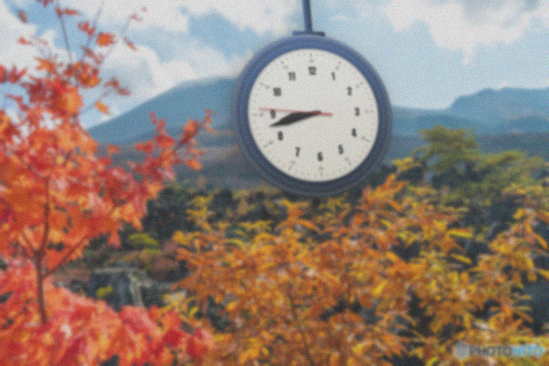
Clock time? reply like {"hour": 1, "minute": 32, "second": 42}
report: {"hour": 8, "minute": 42, "second": 46}
